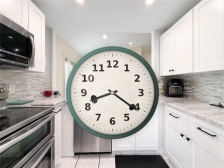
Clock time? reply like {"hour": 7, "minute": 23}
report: {"hour": 8, "minute": 21}
